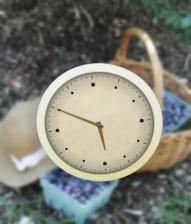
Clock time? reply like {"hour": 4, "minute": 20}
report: {"hour": 5, "minute": 50}
